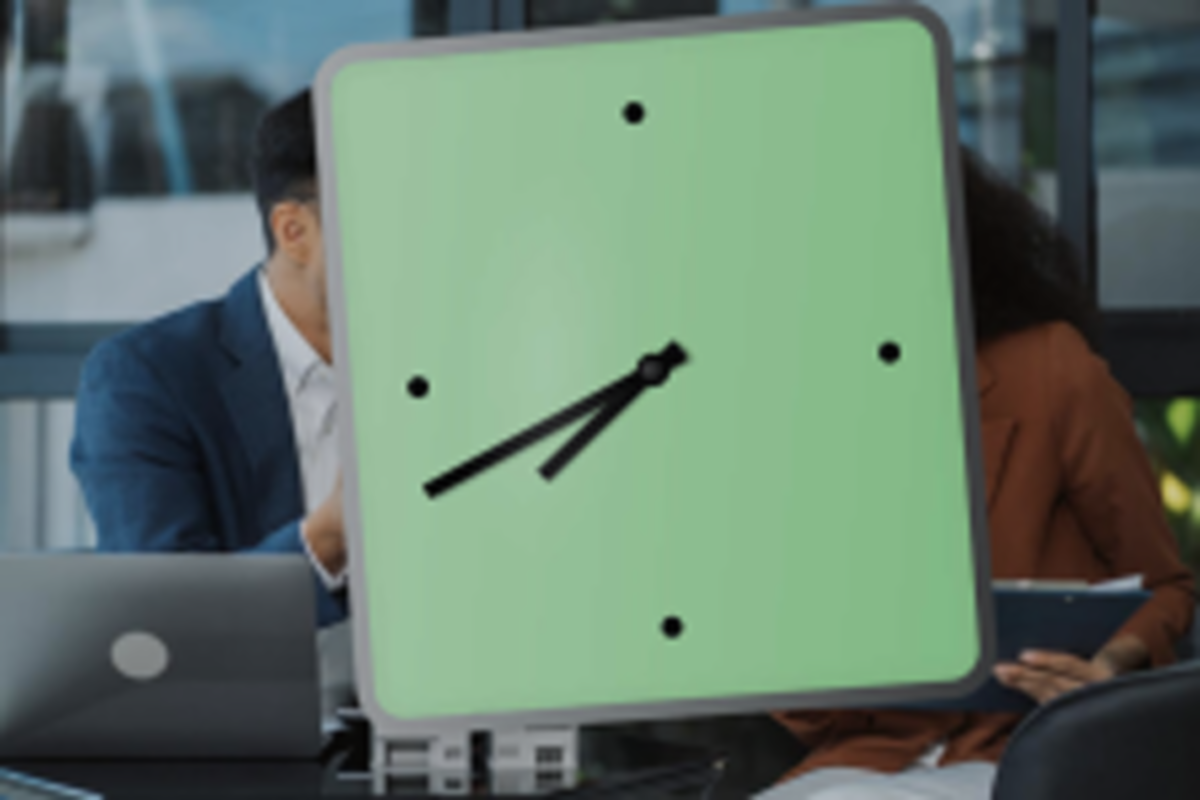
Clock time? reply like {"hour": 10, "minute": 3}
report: {"hour": 7, "minute": 41}
